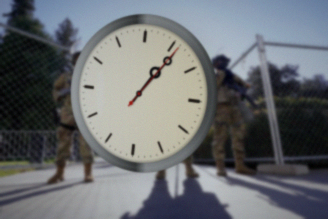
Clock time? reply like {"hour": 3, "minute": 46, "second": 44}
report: {"hour": 1, "minute": 6, "second": 6}
